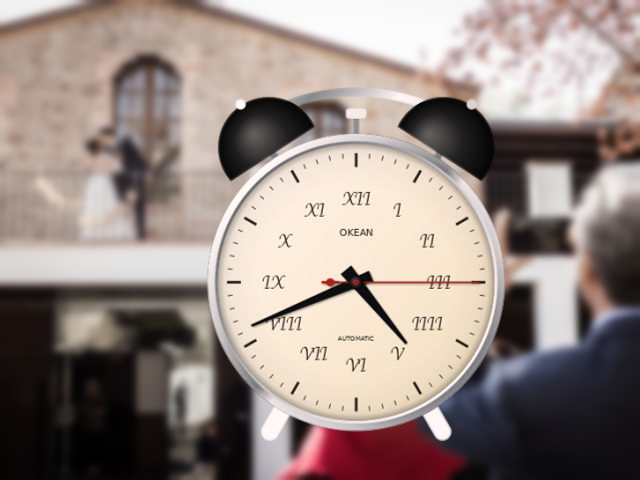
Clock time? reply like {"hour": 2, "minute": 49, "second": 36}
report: {"hour": 4, "minute": 41, "second": 15}
